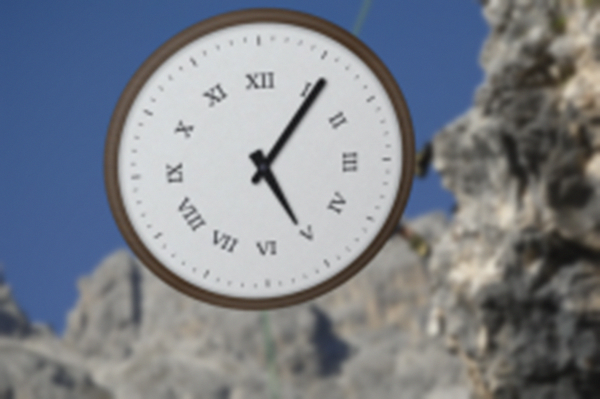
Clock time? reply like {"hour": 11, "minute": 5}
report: {"hour": 5, "minute": 6}
